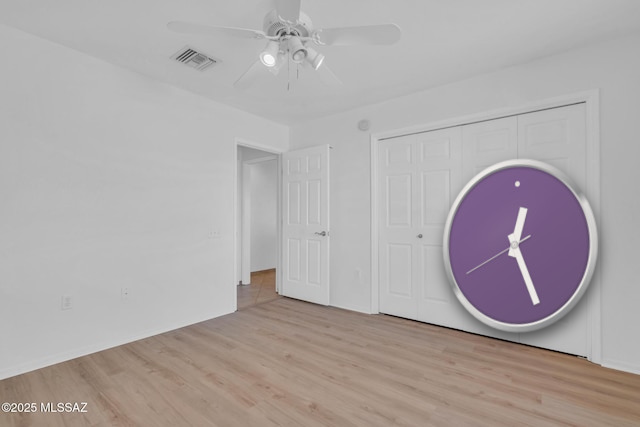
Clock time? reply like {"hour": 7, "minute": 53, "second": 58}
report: {"hour": 12, "minute": 25, "second": 40}
